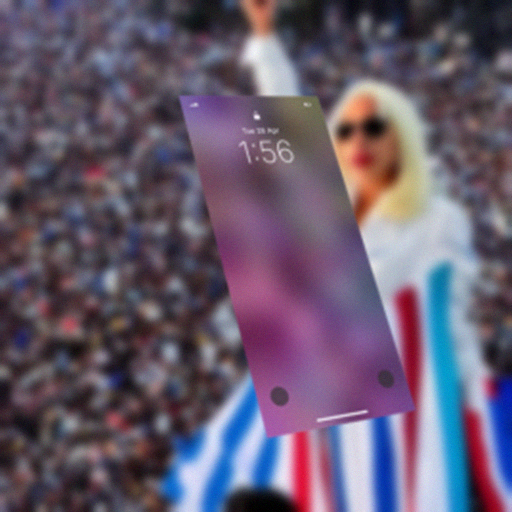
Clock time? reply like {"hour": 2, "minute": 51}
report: {"hour": 1, "minute": 56}
